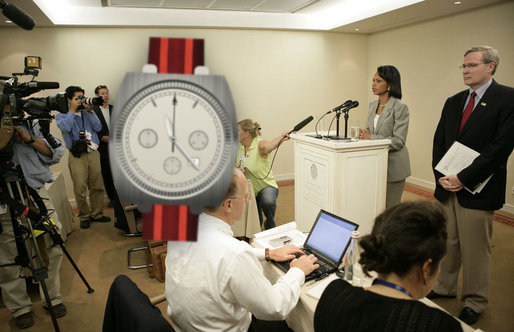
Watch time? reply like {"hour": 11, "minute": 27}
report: {"hour": 11, "minute": 23}
